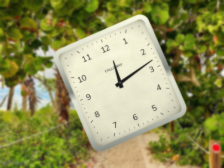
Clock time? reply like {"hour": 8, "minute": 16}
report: {"hour": 12, "minute": 13}
